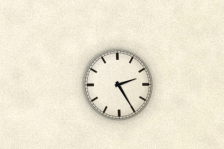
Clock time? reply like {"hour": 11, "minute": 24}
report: {"hour": 2, "minute": 25}
